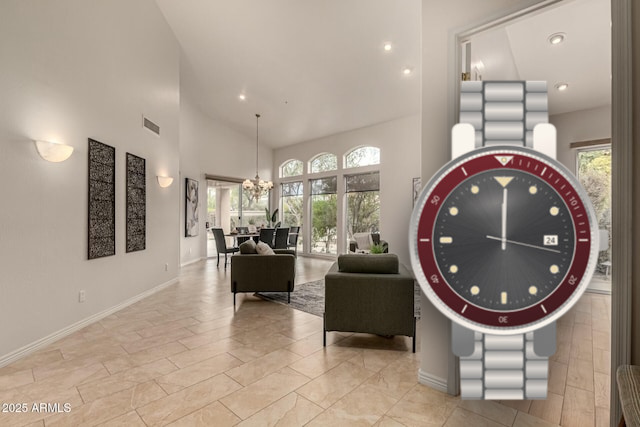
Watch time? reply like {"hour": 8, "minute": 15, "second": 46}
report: {"hour": 12, "minute": 0, "second": 17}
